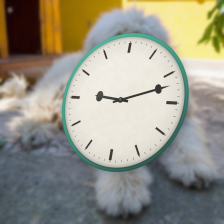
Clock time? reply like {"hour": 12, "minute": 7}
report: {"hour": 9, "minute": 12}
